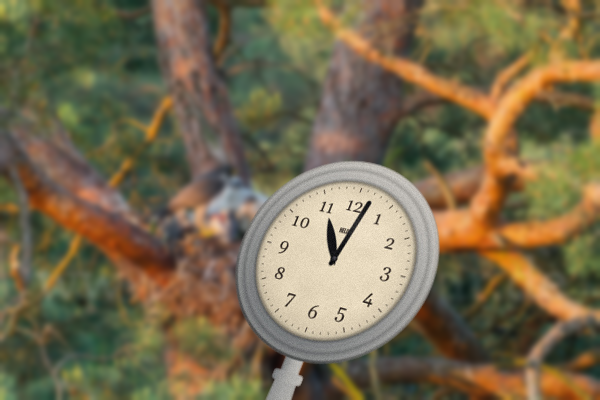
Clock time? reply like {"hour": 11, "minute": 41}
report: {"hour": 11, "minute": 2}
